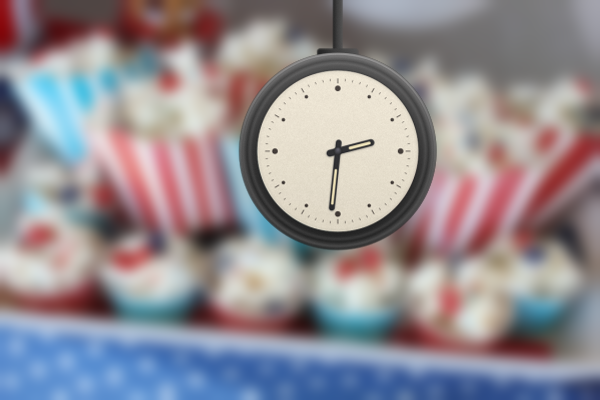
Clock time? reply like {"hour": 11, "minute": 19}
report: {"hour": 2, "minute": 31}
